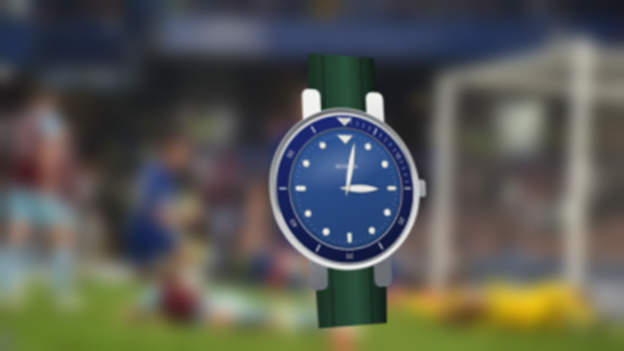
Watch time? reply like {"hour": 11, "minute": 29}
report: {"hour": 3, "minute": 2}
